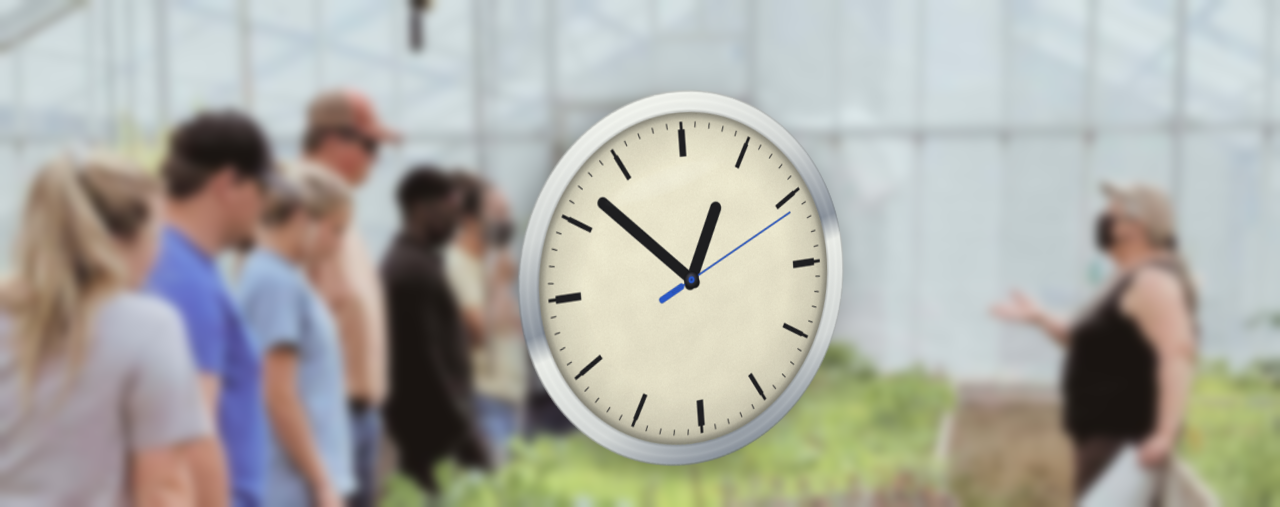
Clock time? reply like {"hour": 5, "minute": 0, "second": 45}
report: {"hour": 12, "minute": 52, "second": 11}
